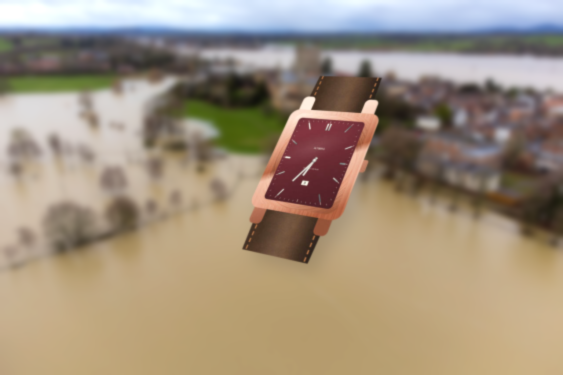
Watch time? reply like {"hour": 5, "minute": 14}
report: {"hour": 6, "minute": 35}
